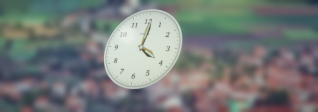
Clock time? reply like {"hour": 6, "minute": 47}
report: {"hour": 4, "minute": 1}
